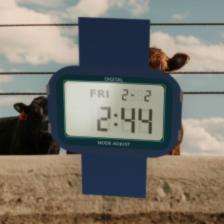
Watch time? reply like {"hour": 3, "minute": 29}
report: {"hour": 2, "minute": 44}
